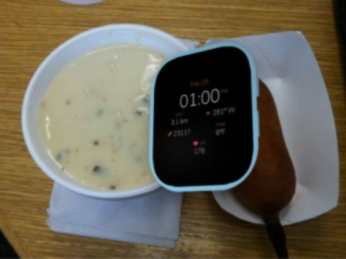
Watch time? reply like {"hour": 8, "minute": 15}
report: {"hour": 1, "minute": 0}
